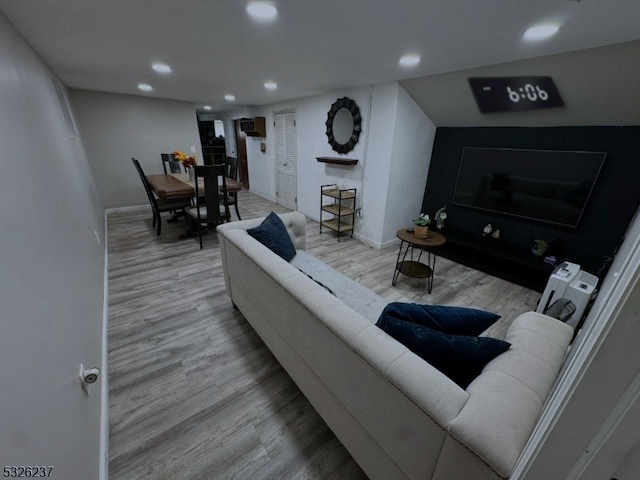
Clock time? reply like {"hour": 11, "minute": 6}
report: {"hour": 6, "minute": 6}
